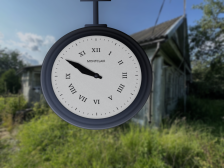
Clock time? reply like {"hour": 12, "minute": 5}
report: {"hour": 9, "minute": 50}
